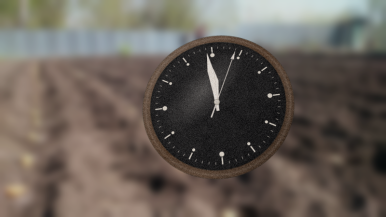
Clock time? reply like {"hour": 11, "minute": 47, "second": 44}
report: {"hour": 11, "minute": 59, "second": 4}
